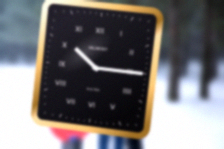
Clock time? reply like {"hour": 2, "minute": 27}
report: {"hour": 10, "minute": 15}
